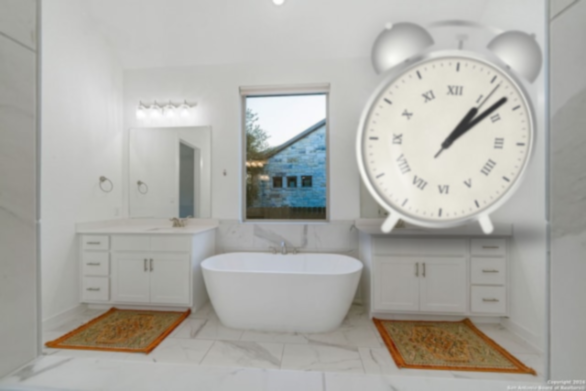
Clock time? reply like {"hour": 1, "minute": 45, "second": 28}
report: {"hour": 1, "minute": 8, "second": 6}
